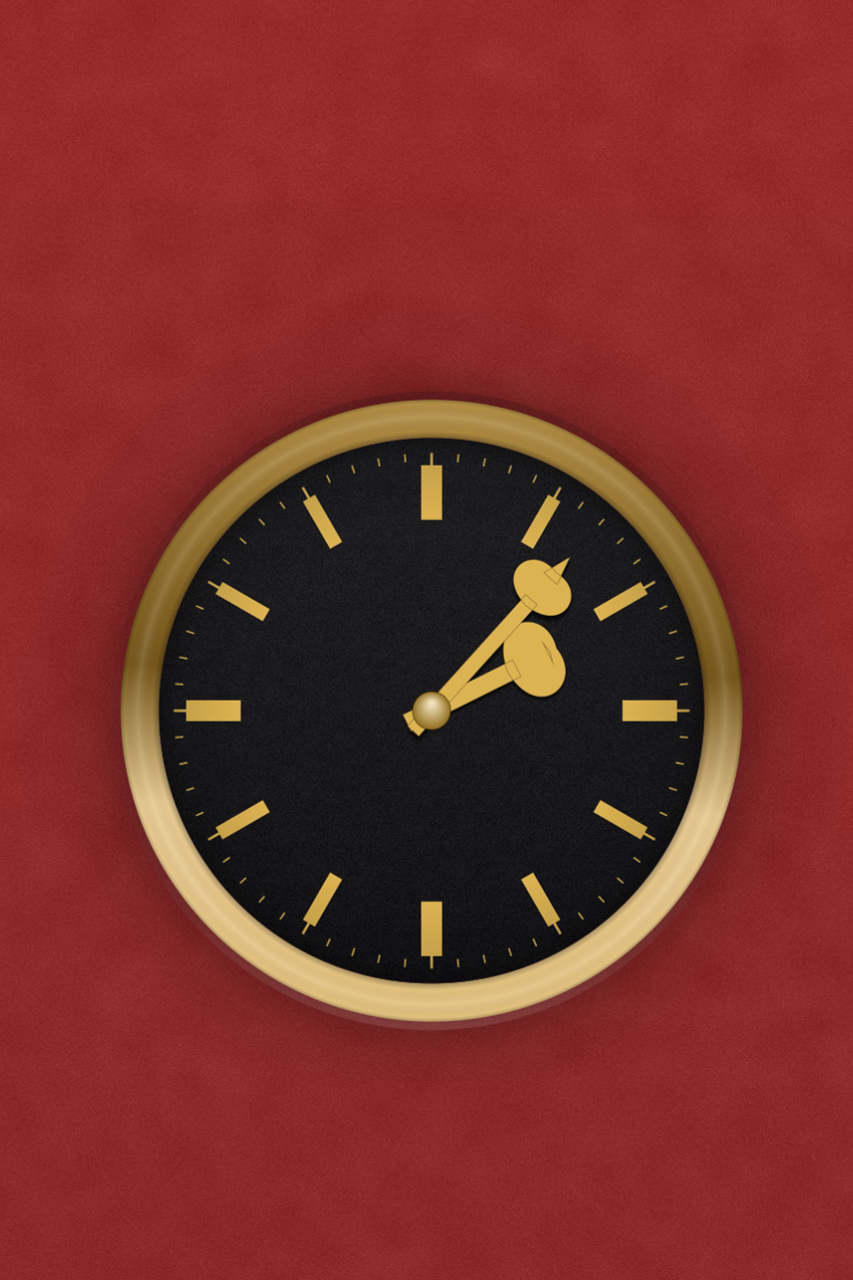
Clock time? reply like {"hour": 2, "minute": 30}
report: {"hour": 2, "minute": 7}
